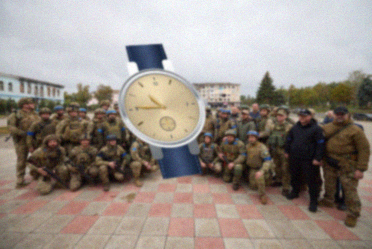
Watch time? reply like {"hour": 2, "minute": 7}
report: {"hour": 10, "minute": 46}
